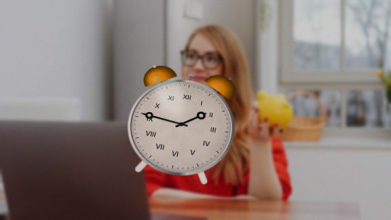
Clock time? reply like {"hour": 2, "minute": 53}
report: {"hour": 1, "minute": 46}
